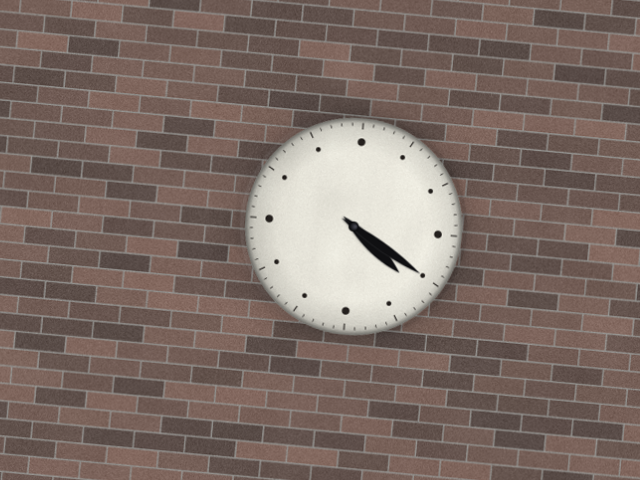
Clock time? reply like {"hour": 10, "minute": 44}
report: {"hour": 4, "minute": 20}
